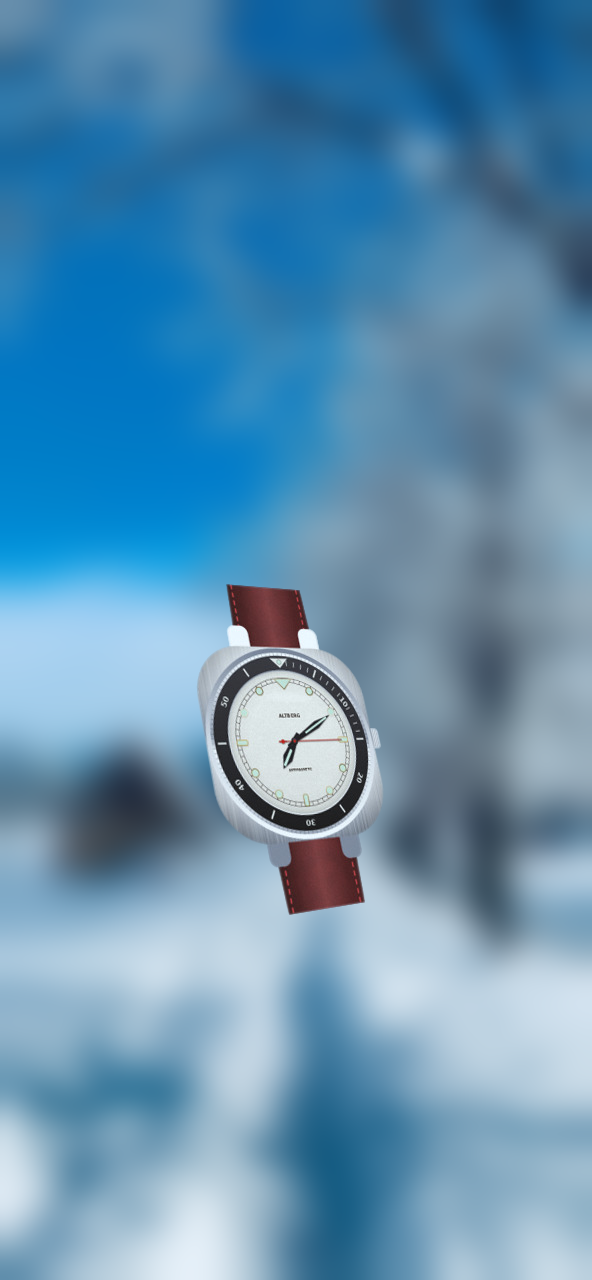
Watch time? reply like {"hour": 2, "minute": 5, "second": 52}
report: {"hour": 7, "minute": 10, "second": 15}
